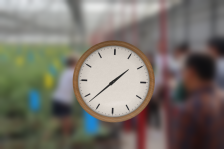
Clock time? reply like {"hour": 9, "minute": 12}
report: {"hour": 1, "minute": 38}
